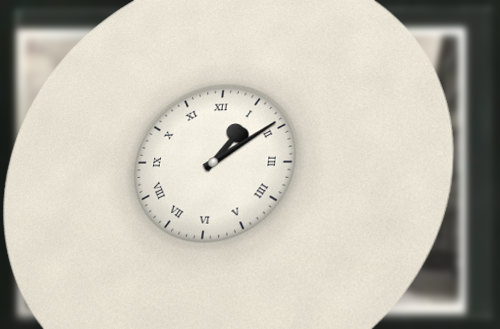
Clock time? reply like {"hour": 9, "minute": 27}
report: {"hour": 1, "minute": 9}
